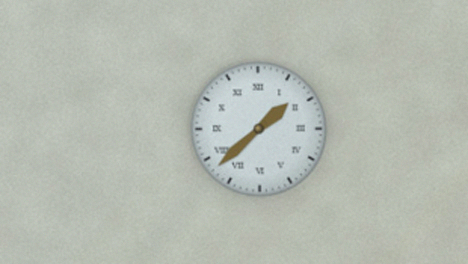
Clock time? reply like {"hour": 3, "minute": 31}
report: {"hour": 1, "minute": 38}
